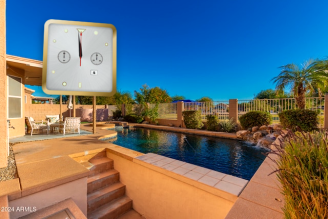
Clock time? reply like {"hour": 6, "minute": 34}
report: {"hour": 11, "minute": 59}
